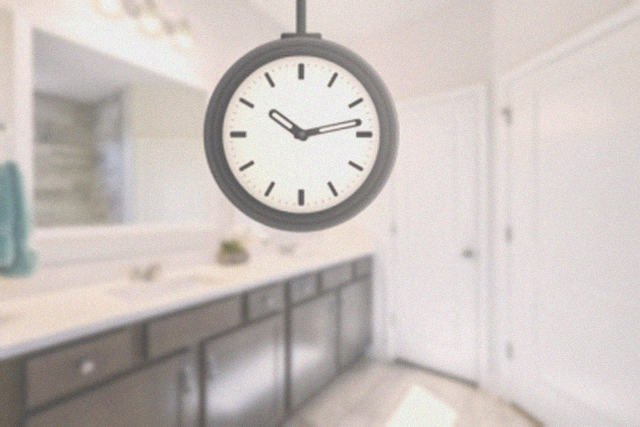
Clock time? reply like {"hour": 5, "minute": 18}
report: {"hour": 10, "minute": 13}
